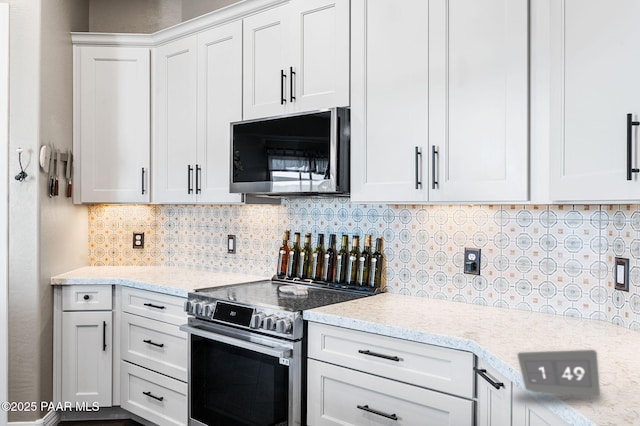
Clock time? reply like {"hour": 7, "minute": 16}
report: {"hour": 1, "minute": 49}
